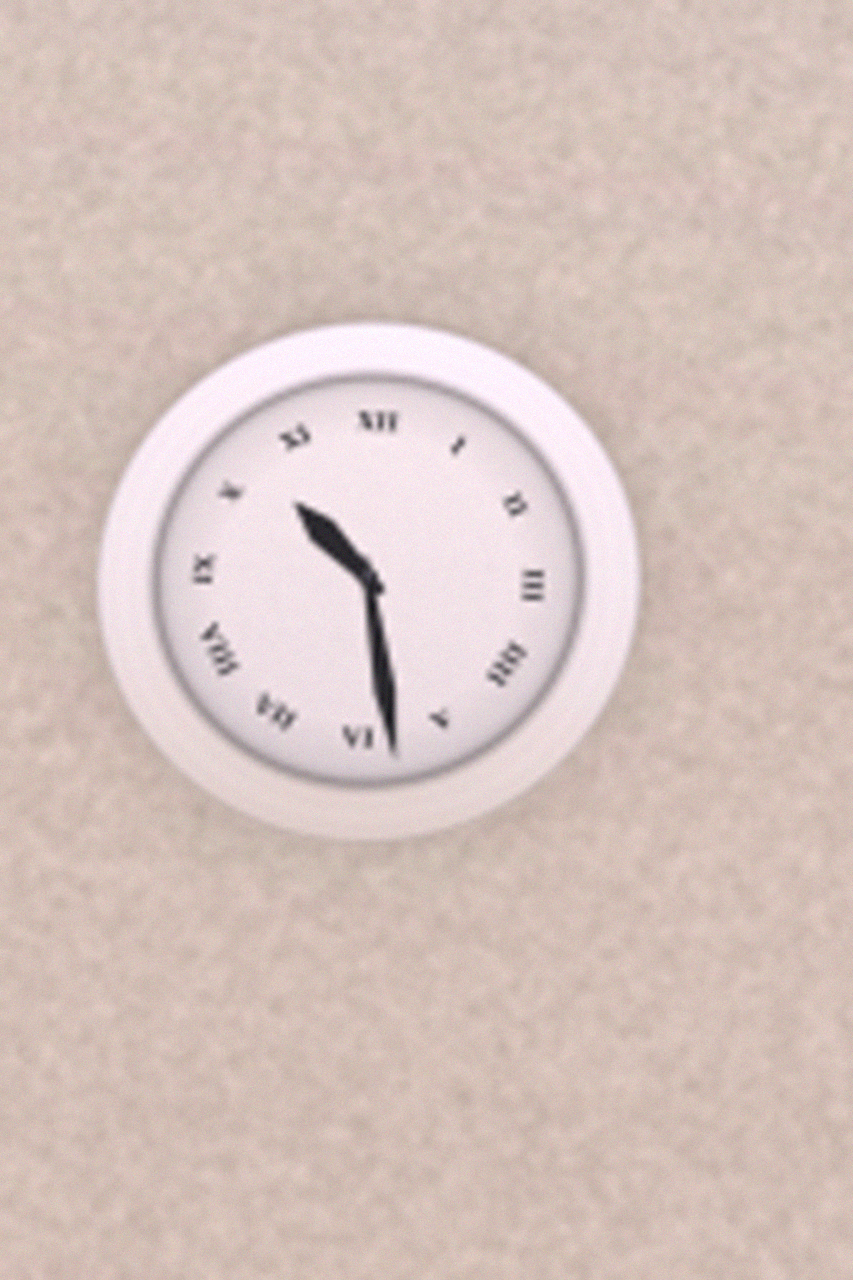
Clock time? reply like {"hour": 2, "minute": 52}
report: {"hour": 10, "minute": 28}
